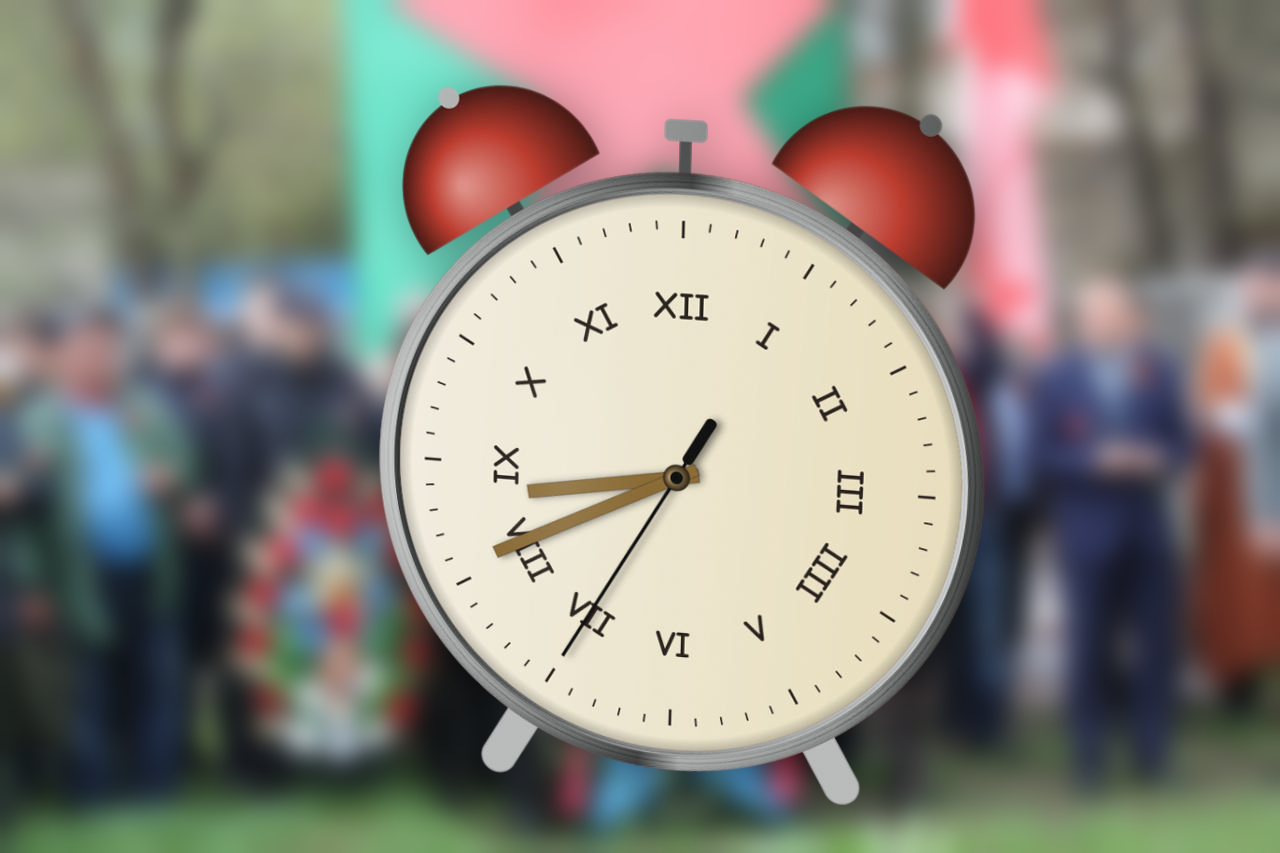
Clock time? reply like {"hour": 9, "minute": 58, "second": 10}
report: {"hour": 8, "minute": 40, "second": 35}
